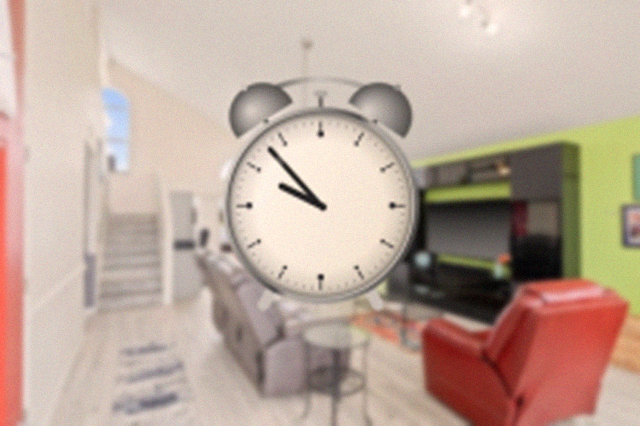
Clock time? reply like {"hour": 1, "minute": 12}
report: {"hour": 9, "minute": 53}
